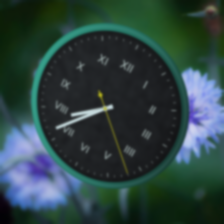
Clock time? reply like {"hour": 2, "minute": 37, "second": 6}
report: {"hour": 7, "minute": 36, "second": 22}
